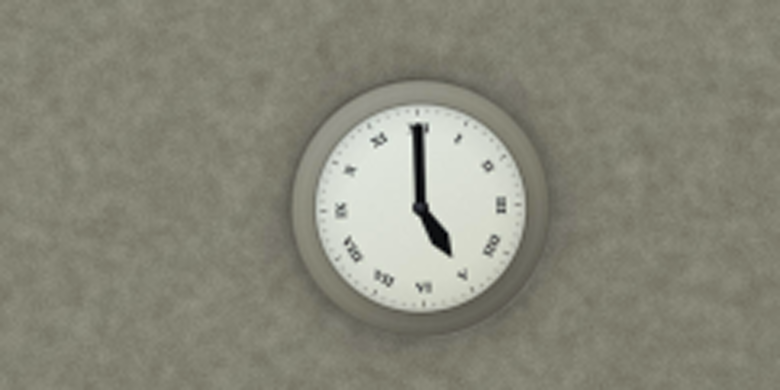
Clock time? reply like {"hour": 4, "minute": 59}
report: {"hour": 5, "minute": 0}
